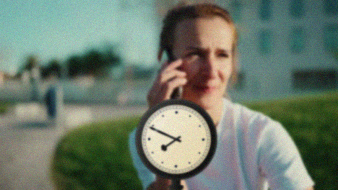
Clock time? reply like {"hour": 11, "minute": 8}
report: {"hour": 7, "minute": 49}
